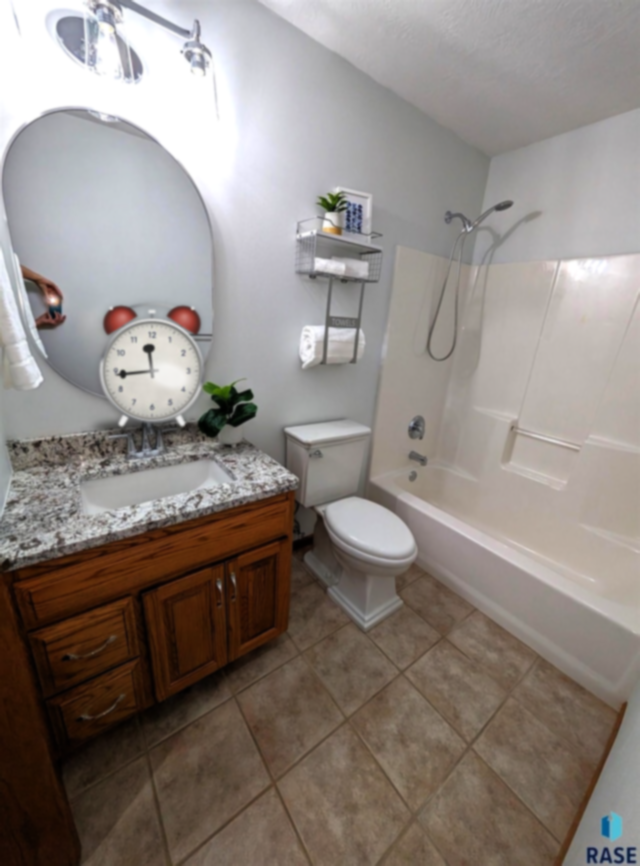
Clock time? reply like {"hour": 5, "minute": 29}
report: {"hour": 11, "minute": 44}
